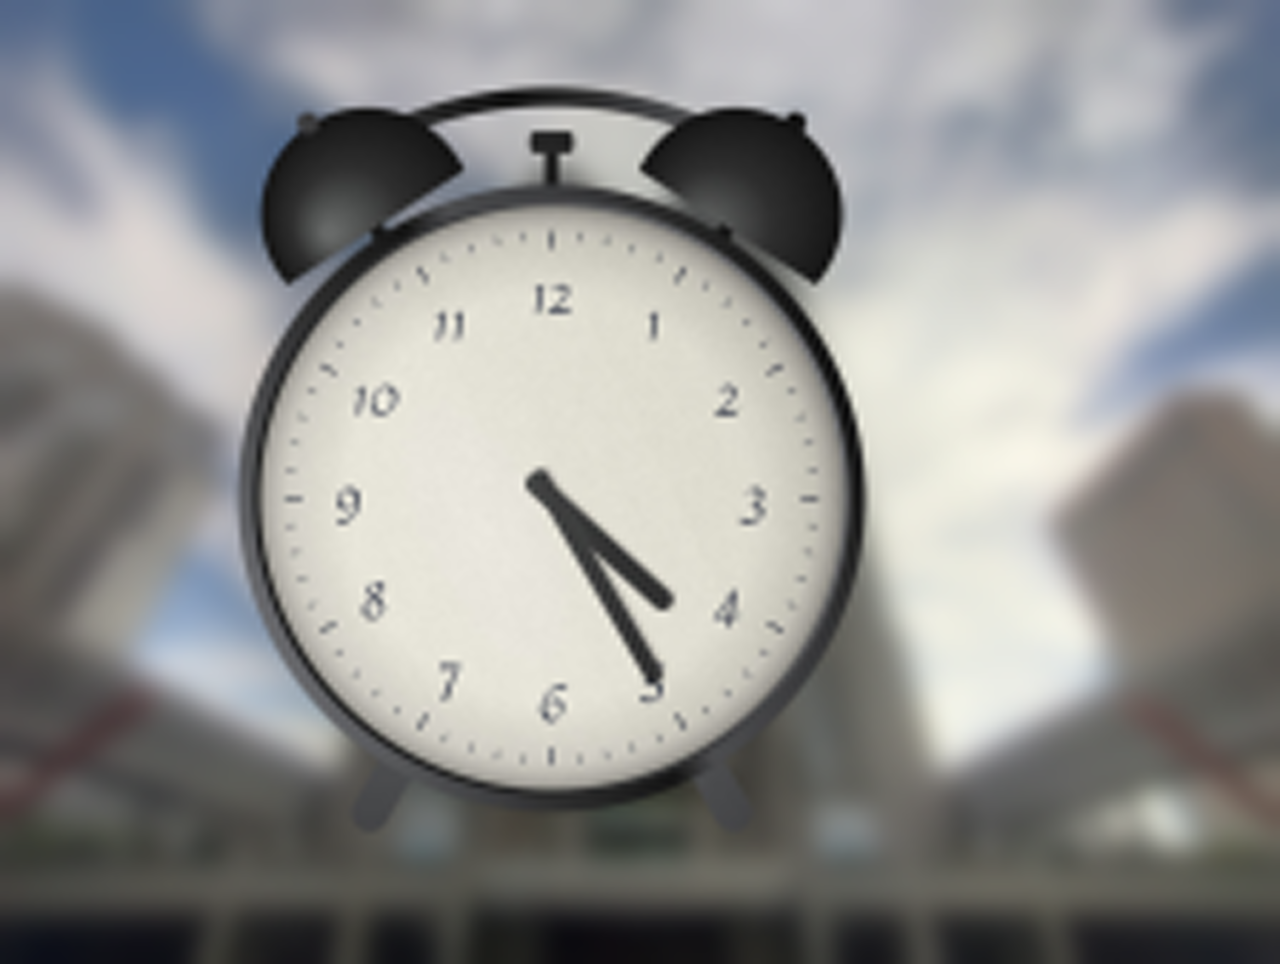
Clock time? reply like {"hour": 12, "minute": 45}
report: {"hour": 4, "minute": 25}
